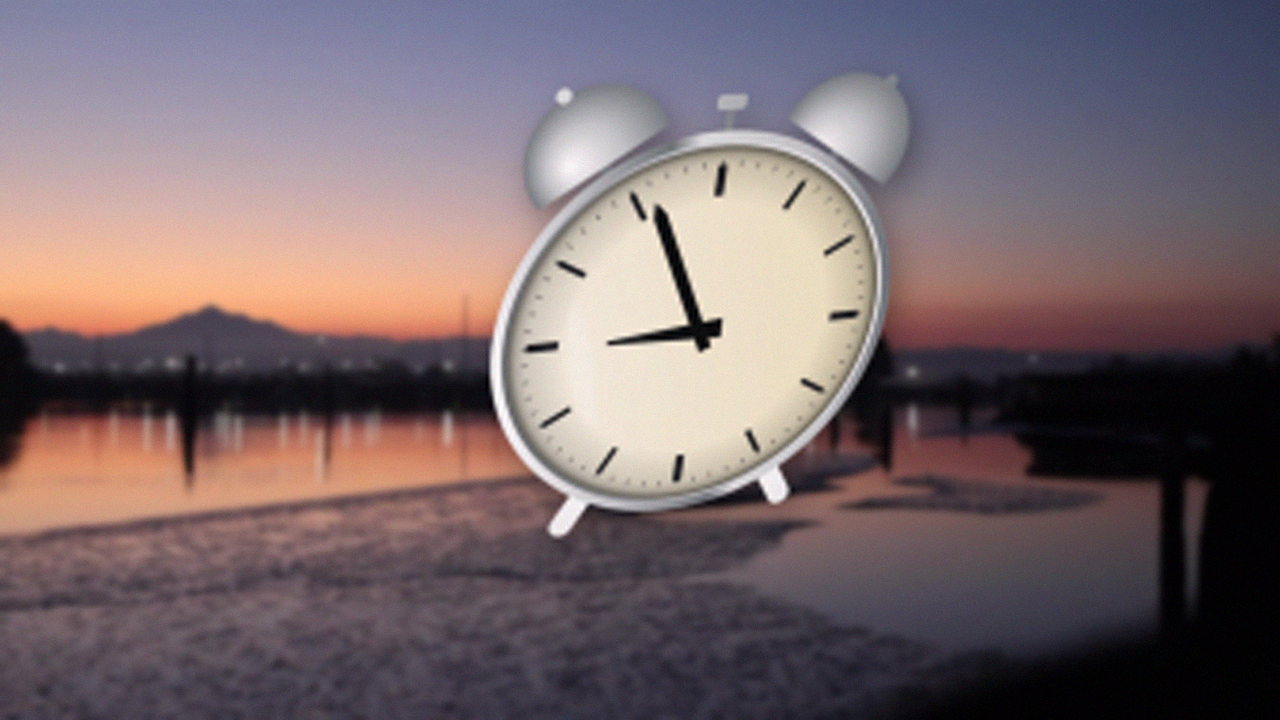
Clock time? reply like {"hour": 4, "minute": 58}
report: {"hour": 8, "minute": 56}
